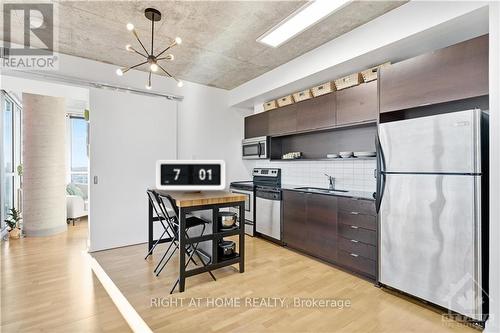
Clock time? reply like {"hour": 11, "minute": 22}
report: {"hour": 7, "minute": 1}
